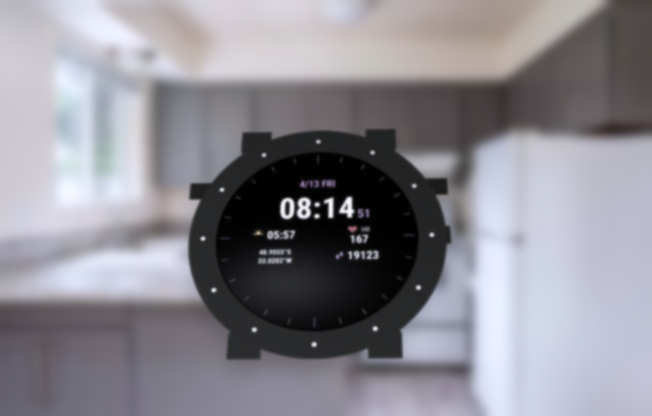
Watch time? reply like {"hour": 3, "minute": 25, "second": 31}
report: {"hour": 8, "minute": 14, "second": 51}
